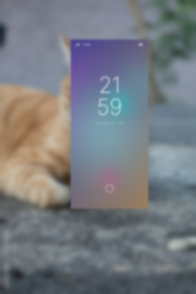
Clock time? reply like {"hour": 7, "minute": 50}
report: {"hour": 21, "minute": 59}
